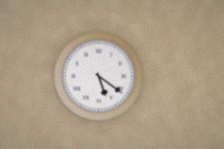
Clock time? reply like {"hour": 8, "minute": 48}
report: {"hour": 5, "minute": 21}
